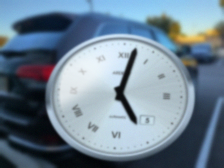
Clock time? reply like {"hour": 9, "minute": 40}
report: {"hour": 5, "minute": 2}
